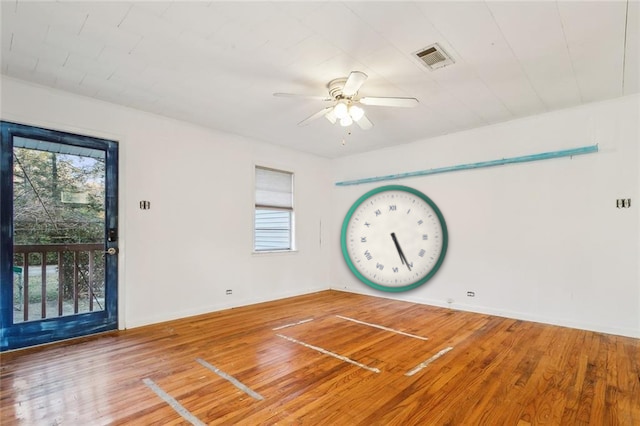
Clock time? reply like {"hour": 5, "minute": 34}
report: {"hour": 5, "minute": 26}
